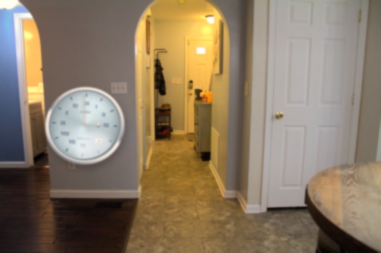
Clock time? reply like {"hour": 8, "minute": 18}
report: {"hour": 2, "minute": 59}
